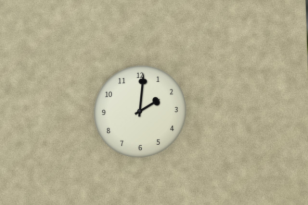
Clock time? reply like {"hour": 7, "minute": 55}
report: {"hour": 2, "minute": 1}
